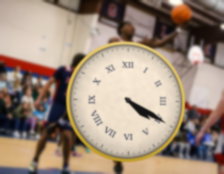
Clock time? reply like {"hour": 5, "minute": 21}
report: {"hour": 4, "minute": 20}
